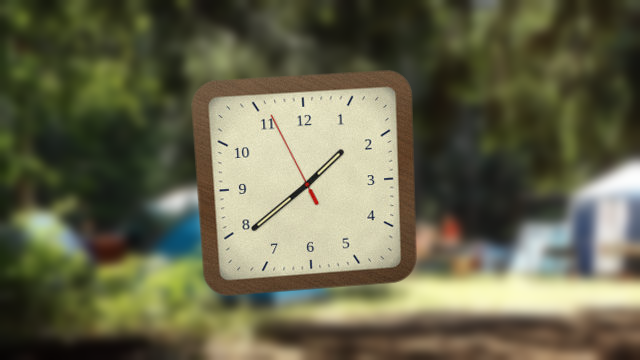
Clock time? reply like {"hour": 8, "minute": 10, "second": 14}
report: {"hour": 1, "minute": 38, "second": 56}
